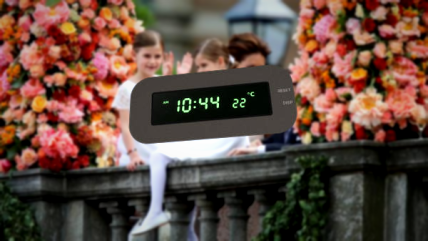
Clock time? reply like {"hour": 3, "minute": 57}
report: {"hour": 10, "minute": 44}
